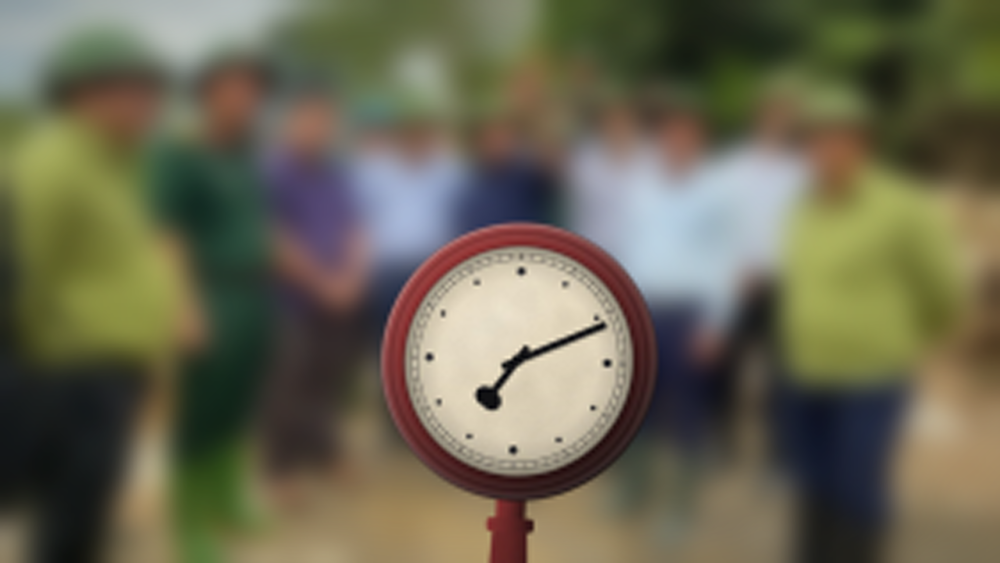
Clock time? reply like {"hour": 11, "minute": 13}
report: {"hour": 7, "minute": 11}
